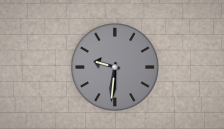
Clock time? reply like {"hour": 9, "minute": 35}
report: {"hour": 9, "minute": 31}
